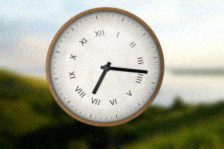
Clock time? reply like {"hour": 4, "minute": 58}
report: {"hour": 7, "minute": 18}
